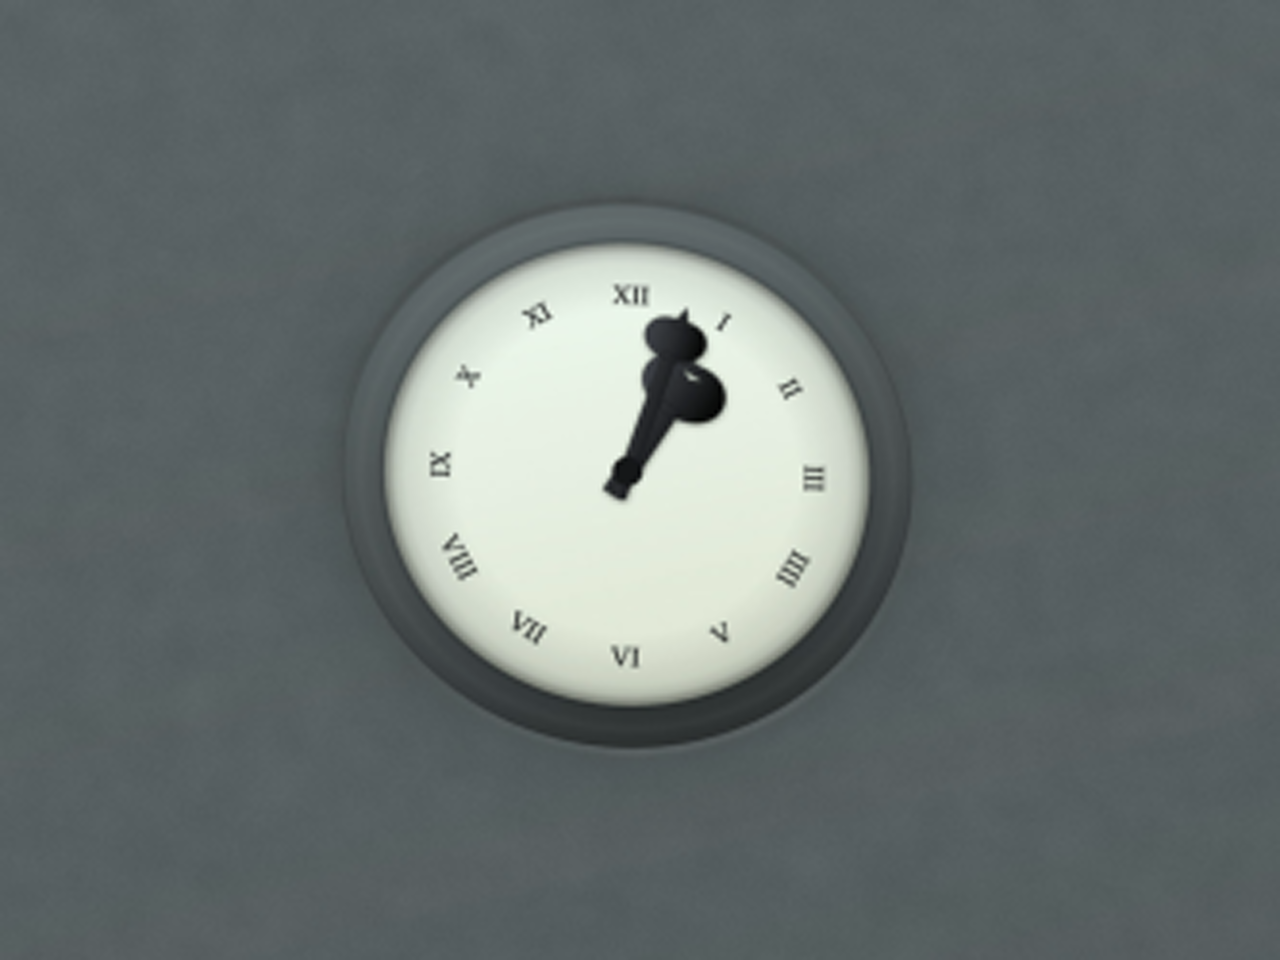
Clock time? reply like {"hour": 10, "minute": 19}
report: {"hour": 1, "minute": 3}
